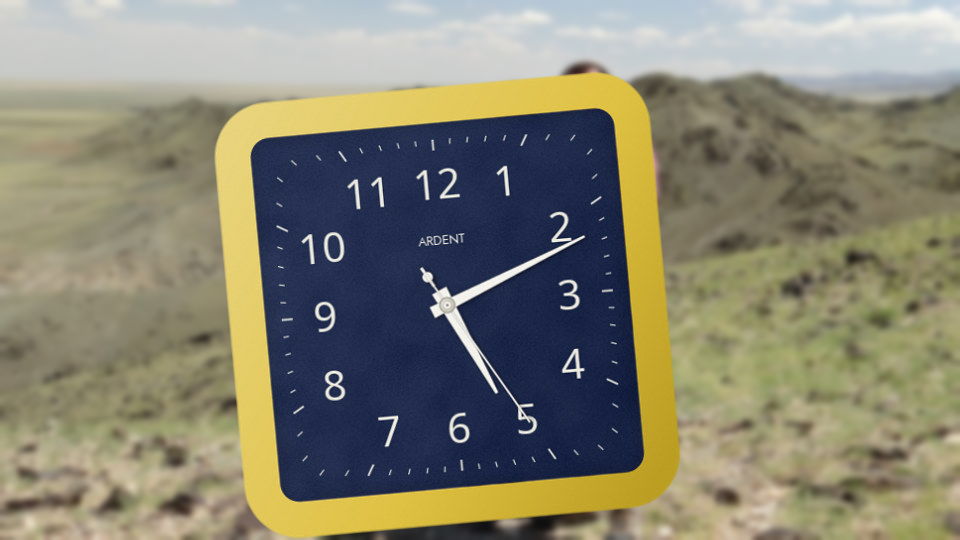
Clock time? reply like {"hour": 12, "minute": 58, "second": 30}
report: {"hour": 5, "minute": 11, "second": 25}
